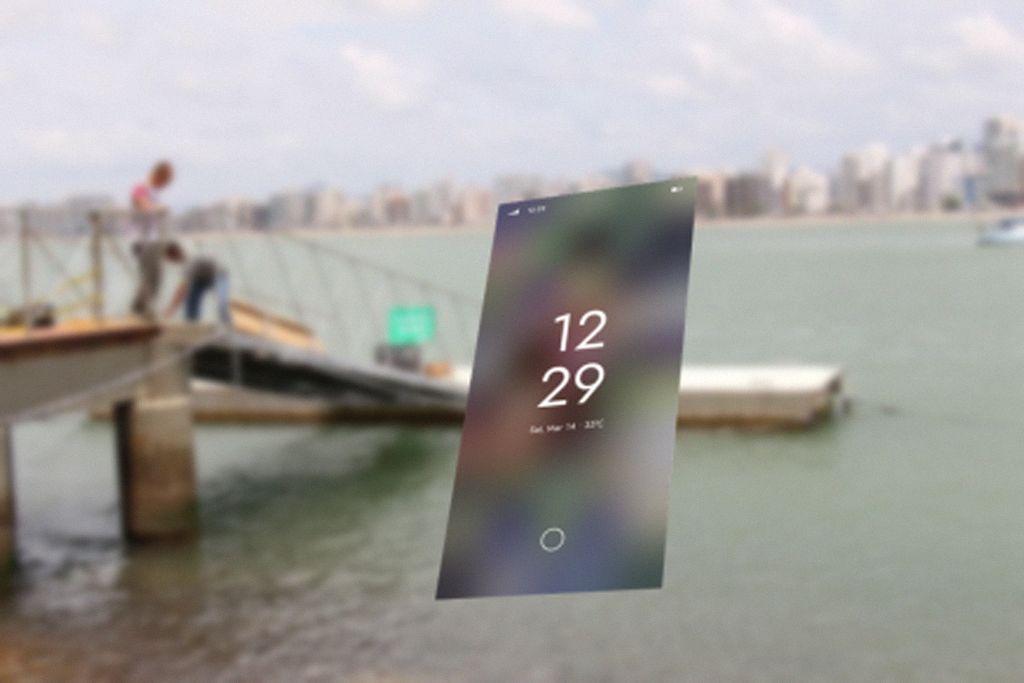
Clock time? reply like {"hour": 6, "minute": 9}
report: {"hour": 12, "minute": 29}
